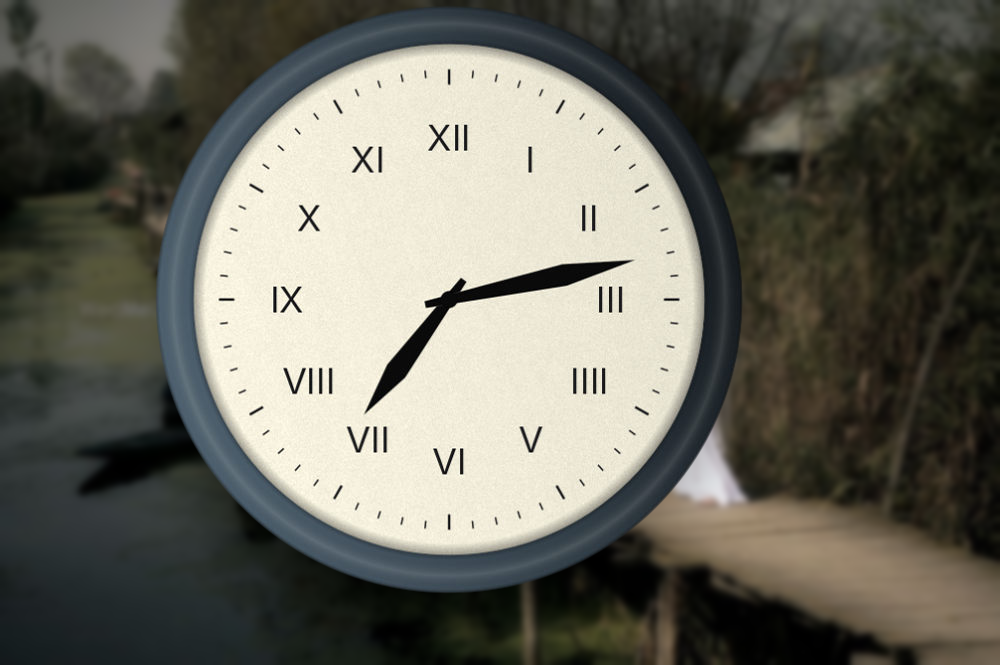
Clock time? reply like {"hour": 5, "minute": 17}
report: {"hour": 7, "minute": 13}
